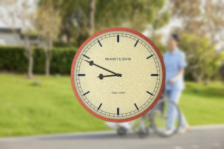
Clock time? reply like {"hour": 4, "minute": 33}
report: {"hour": 8, "minute": 49}
